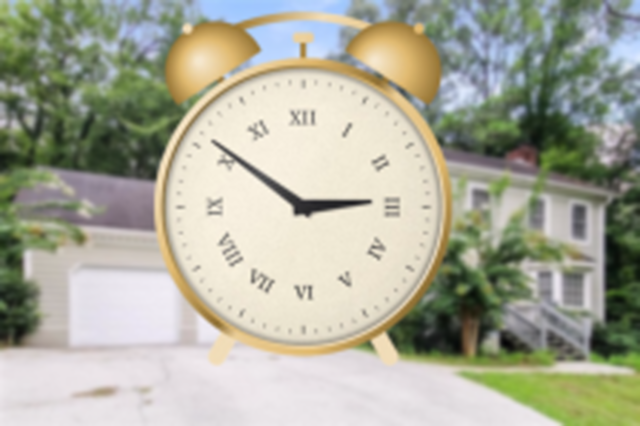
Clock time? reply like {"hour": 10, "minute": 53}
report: {"hour": 2, "minute": 51}
